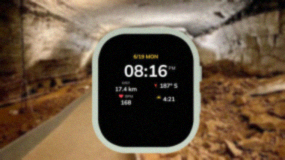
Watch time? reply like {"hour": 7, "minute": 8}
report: {"hour": 8, "minute": 16}
